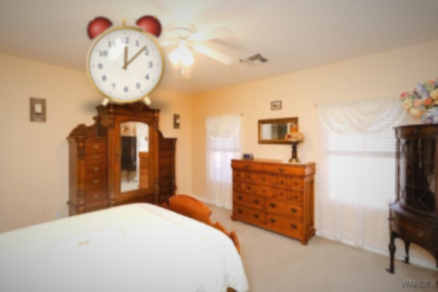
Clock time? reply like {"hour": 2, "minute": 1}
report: {"hour": 12, "minute": 8}
